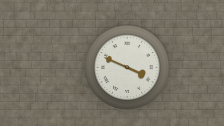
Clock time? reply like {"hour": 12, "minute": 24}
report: {"hour": 3, "minute": 49}
